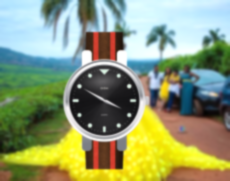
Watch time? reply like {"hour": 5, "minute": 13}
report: {"hour": 3, "minute": 50}
